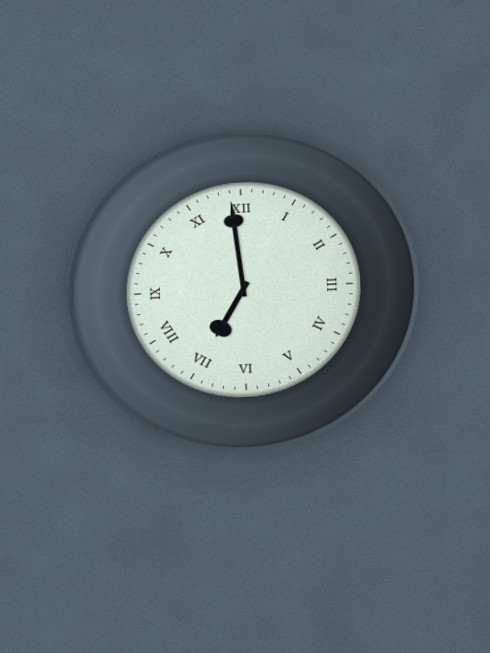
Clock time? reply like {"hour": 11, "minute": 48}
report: {"hour": 6, "minute": 59}
